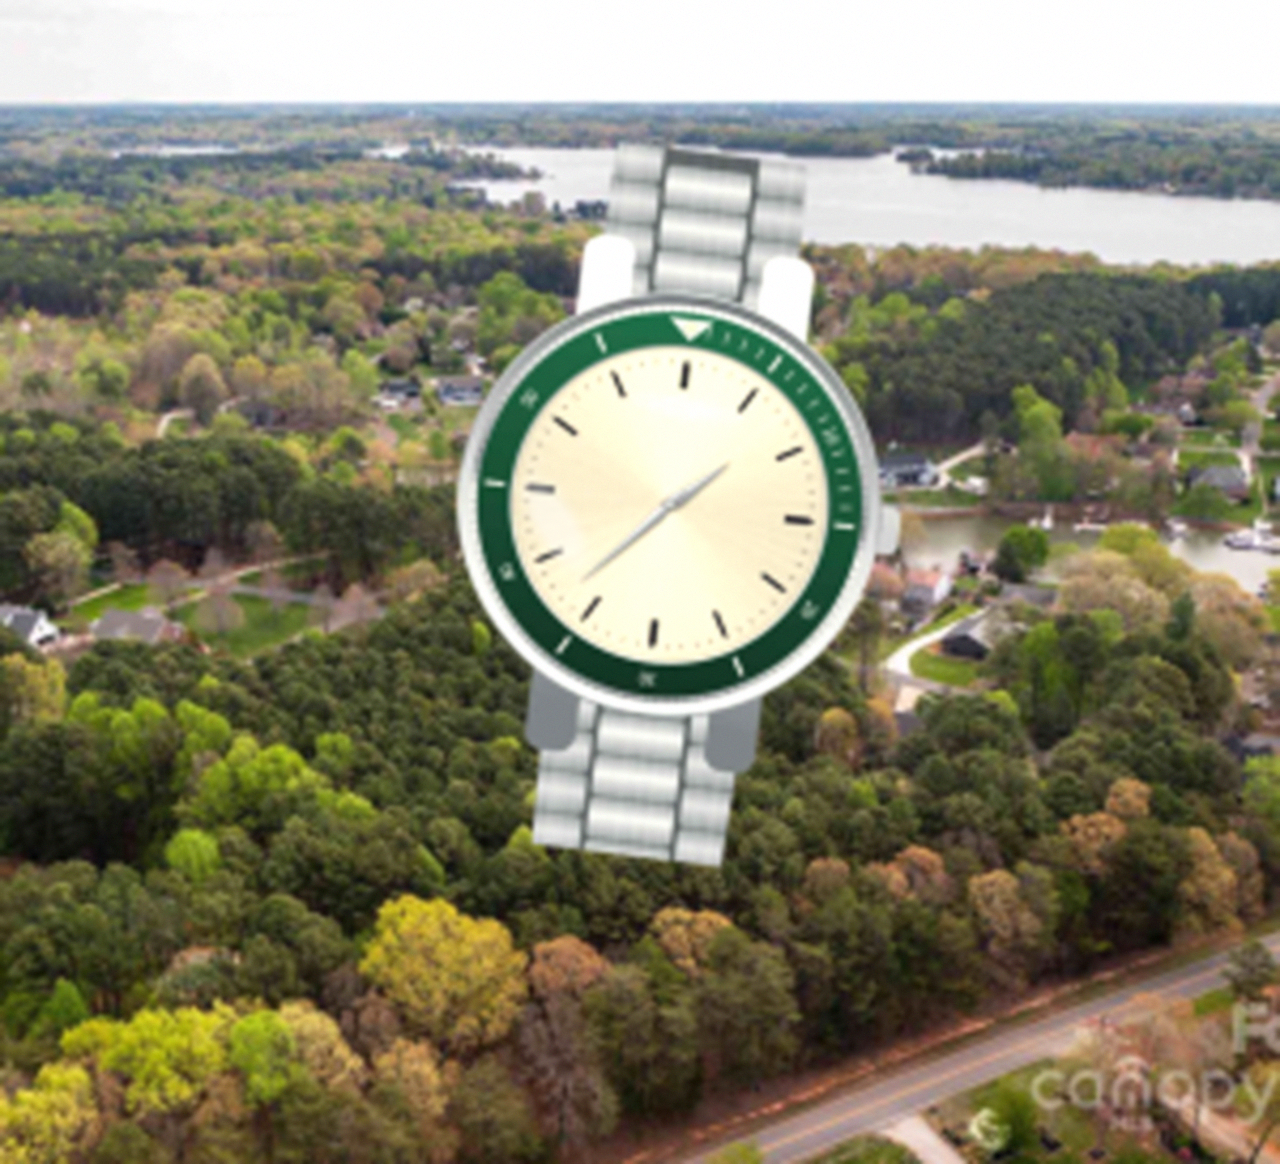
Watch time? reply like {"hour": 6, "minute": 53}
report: {"hour": 1, "minute": 37}
